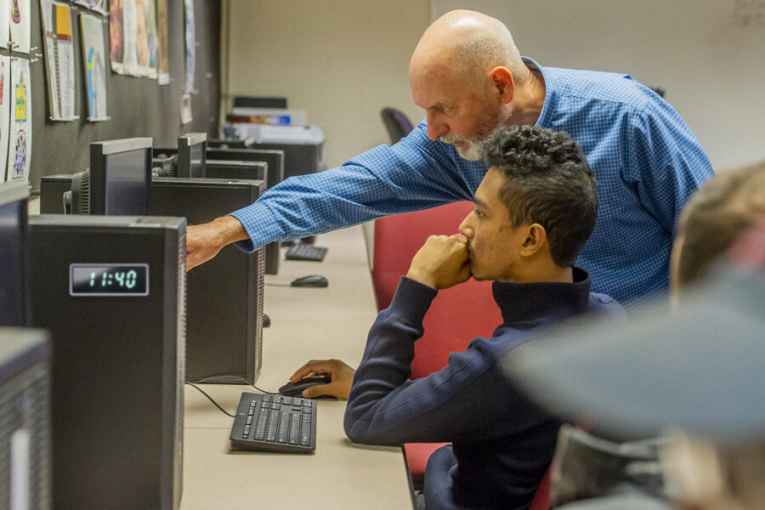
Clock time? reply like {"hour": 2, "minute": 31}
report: {"hour": 11, "minute": 40}
